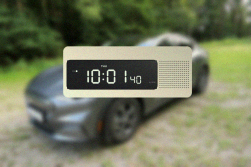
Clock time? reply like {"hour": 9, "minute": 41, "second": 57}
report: {"hour": 10, "minute": 1, "second": 40}
